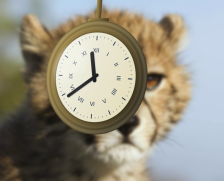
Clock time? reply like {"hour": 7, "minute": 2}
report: {"hour": 11, "minute": 39}
